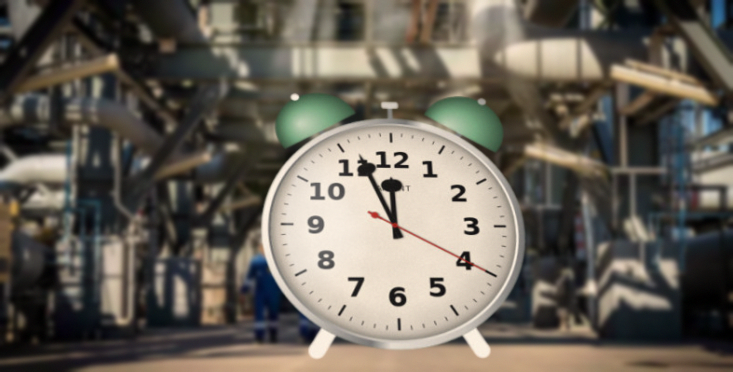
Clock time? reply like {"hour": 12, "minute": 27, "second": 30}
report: {"hour": 11, "minute": 56, "second": 20}
